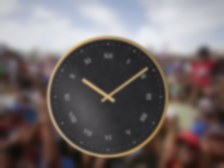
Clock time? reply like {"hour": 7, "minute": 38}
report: {"hour": 10, "minute": 9}
